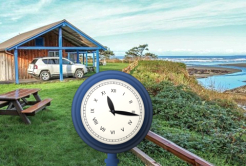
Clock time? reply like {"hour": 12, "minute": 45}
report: {"hour": 11, "minute": 16}
